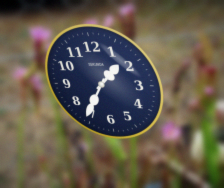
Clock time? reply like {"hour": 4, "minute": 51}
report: {"hour": 1, "minute": 36}
